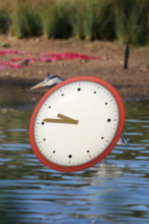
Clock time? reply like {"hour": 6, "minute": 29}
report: {"hour": 9, "minute": 46}
